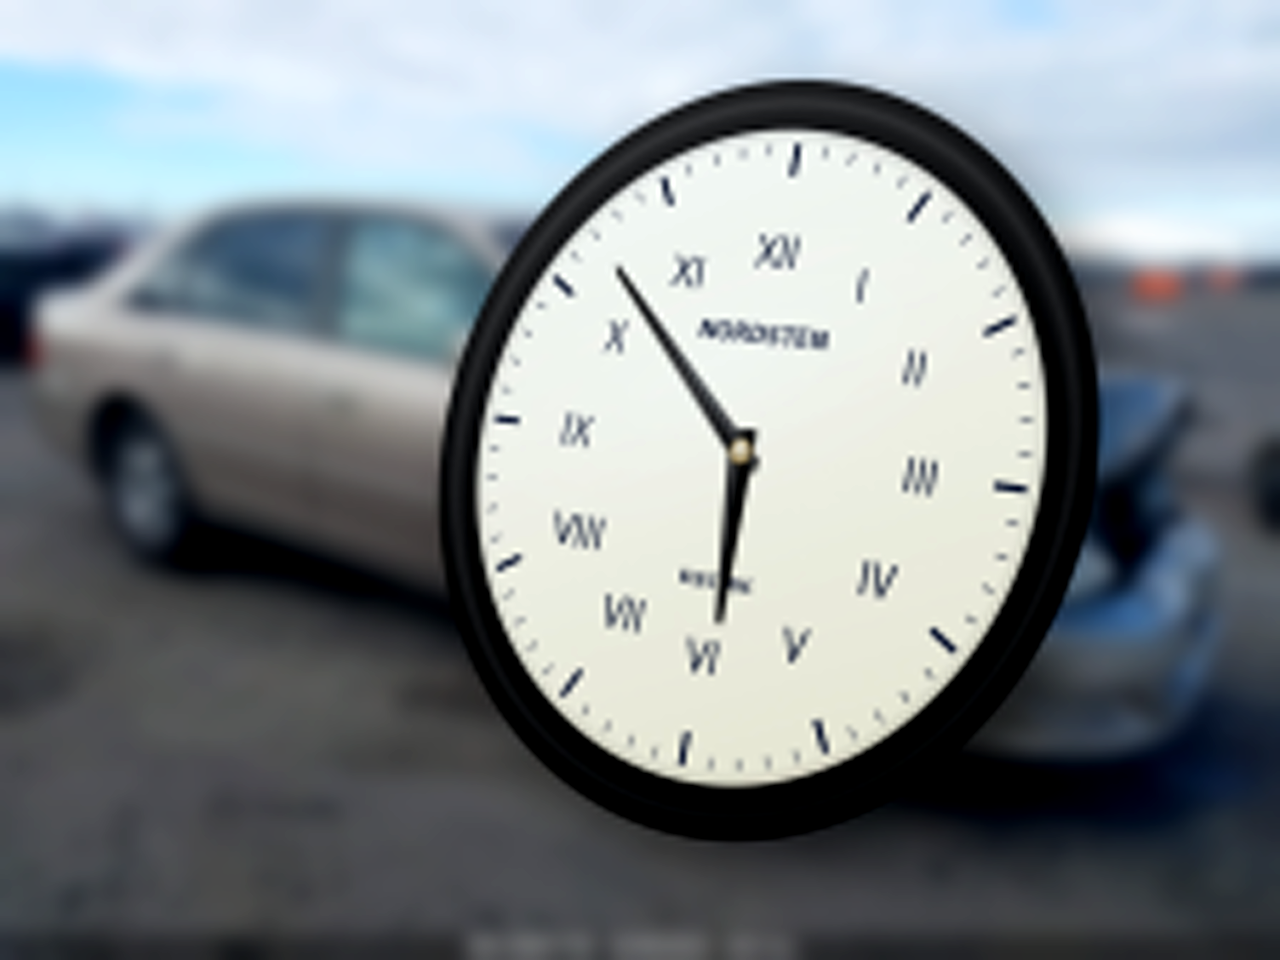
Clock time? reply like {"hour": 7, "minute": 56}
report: {"hour": 5, "minute": 52}
